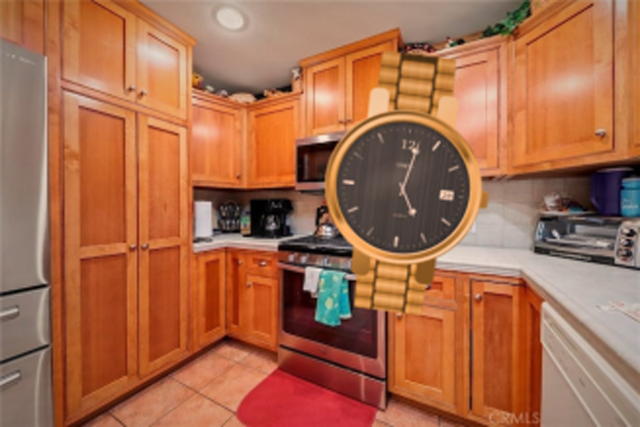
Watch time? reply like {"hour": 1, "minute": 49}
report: {"hour": 5, "minute": 2}
